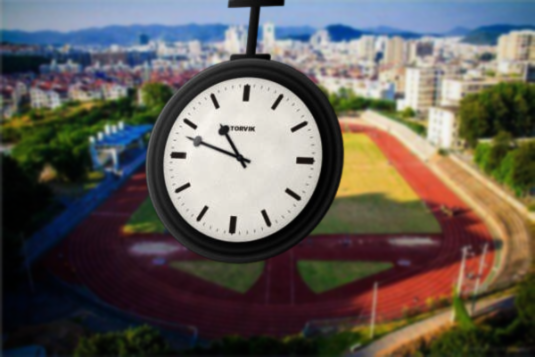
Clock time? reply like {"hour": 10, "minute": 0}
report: {"hour": 10, "minute": 48}
